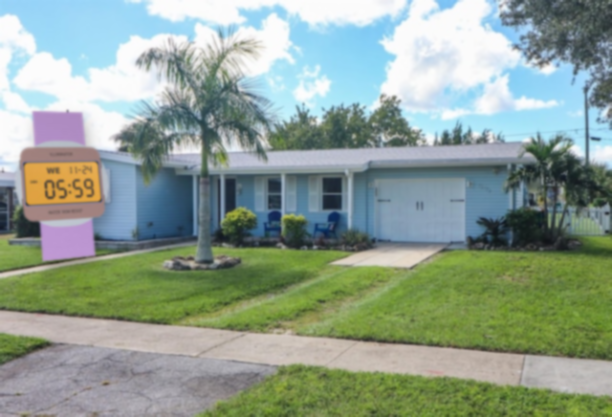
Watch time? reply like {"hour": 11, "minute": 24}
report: {"hour": 5, "minute": 59}
